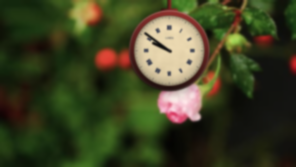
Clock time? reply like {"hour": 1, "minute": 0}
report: {"hour": 9, "minute": 51}
